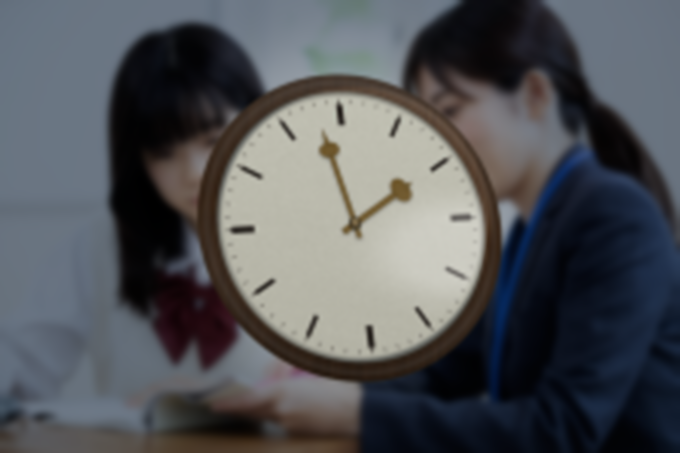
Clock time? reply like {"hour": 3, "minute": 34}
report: {"hour": 1, "minute": 58}
